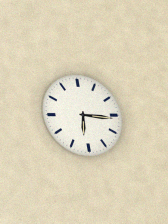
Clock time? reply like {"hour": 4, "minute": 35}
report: {"hour": 6, "minute": 16}
